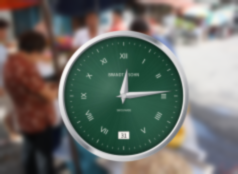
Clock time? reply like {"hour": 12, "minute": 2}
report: {"hour": 12, "minute": 14}
